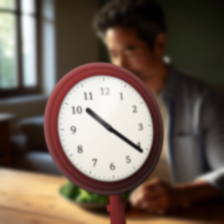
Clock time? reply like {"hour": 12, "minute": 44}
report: {"hour": 10, "minute": 21}
